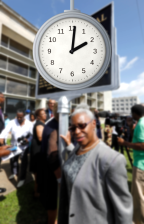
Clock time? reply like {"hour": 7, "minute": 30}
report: {"hour": 2, "minute": 1}
